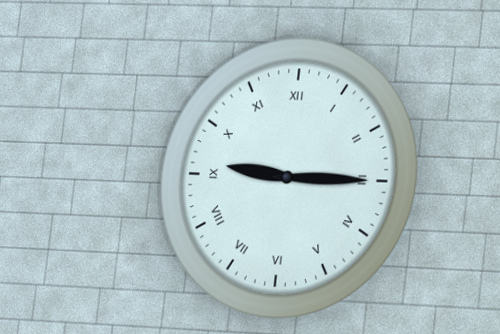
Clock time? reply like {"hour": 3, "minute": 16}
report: {"hour": 9, "minute": 15}
